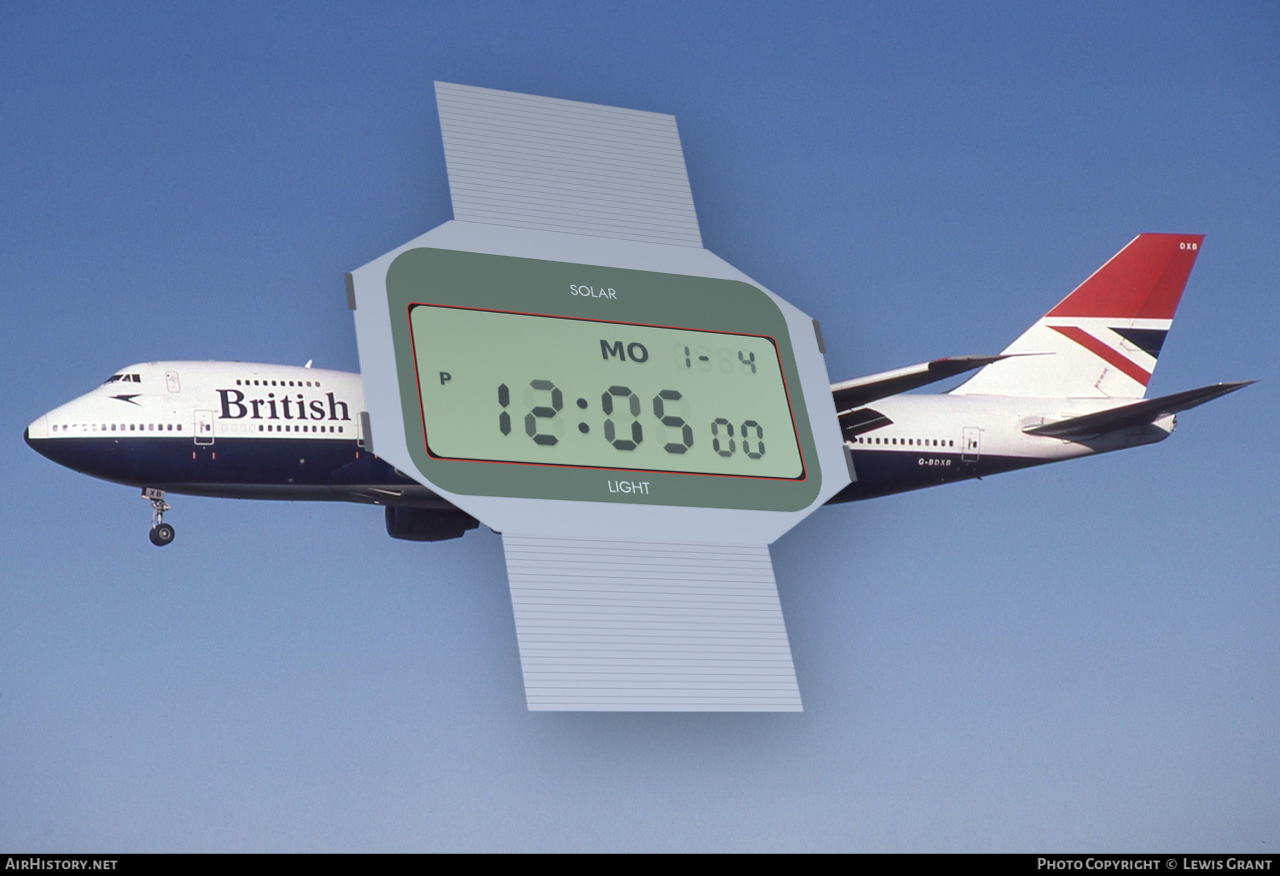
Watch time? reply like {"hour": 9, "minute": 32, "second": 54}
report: {"hour": 12, "minute": 5, "second": 0}
